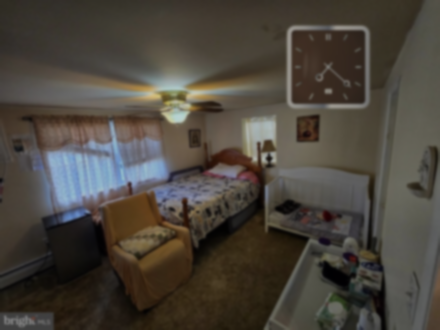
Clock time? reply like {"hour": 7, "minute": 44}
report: {"hour": 7, "minute": 22}
